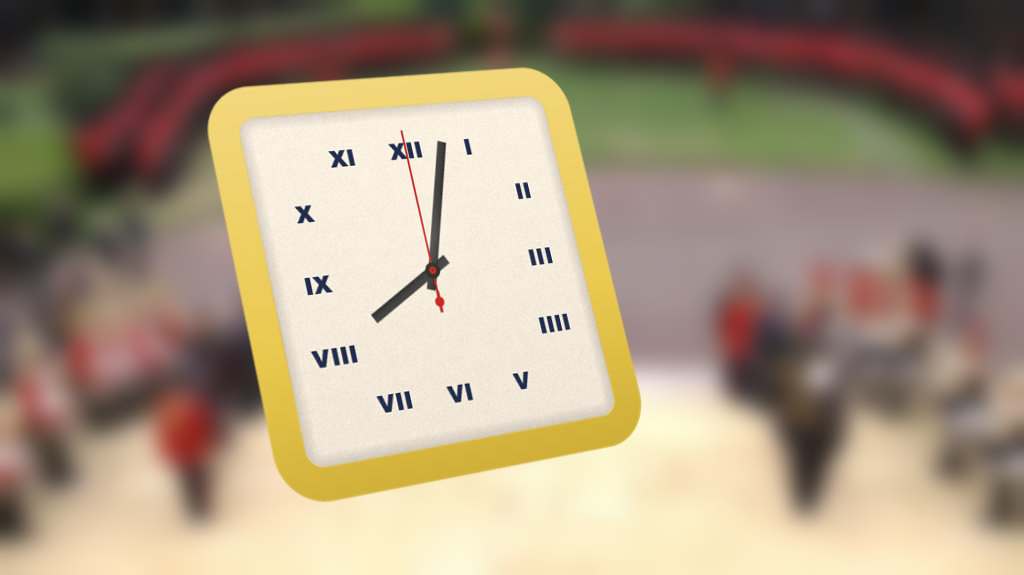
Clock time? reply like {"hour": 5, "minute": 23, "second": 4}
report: {"hour": 8, "minute": 3, "second": 0}
